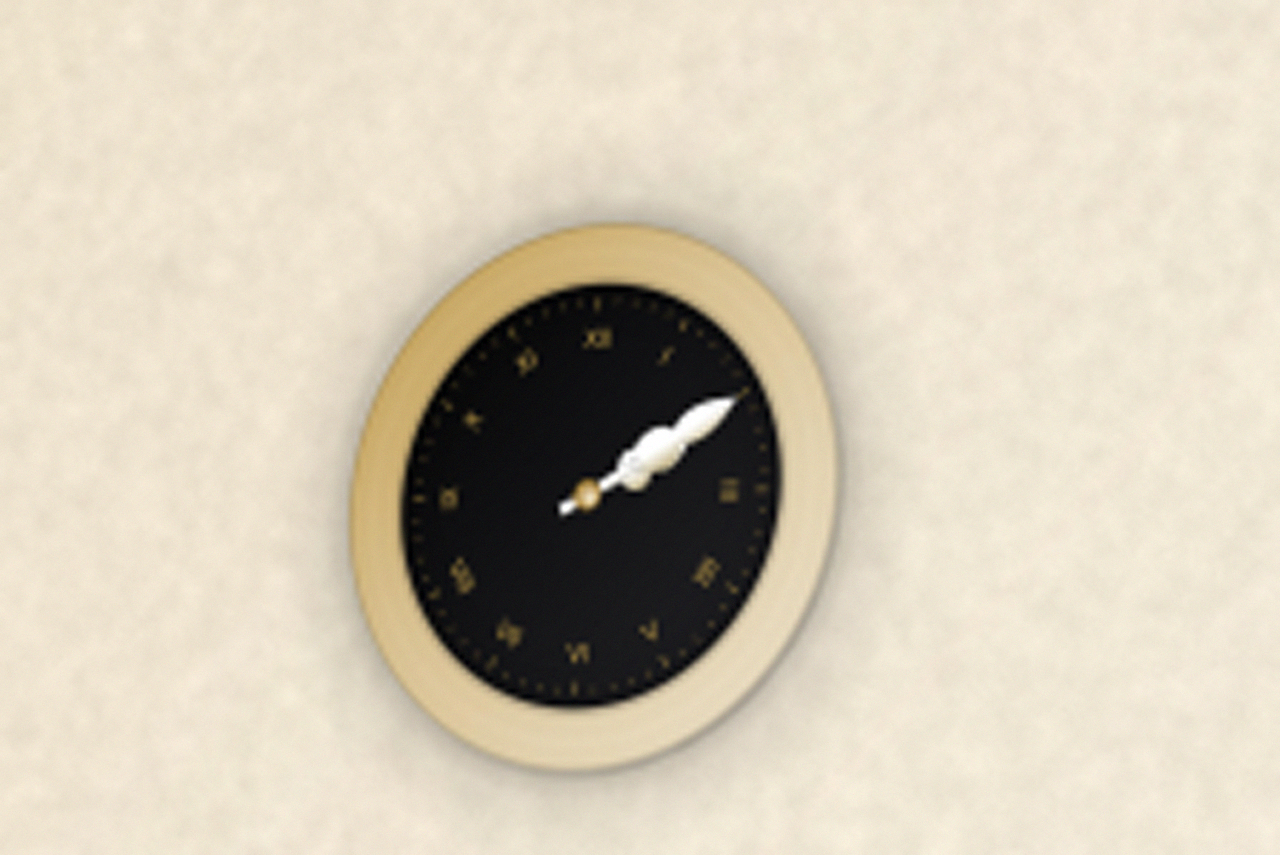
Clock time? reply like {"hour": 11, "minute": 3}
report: {"hour": 2, "minute": 10}
